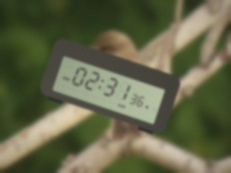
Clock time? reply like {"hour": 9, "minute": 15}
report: {"hour": 2, "minute": 31}
